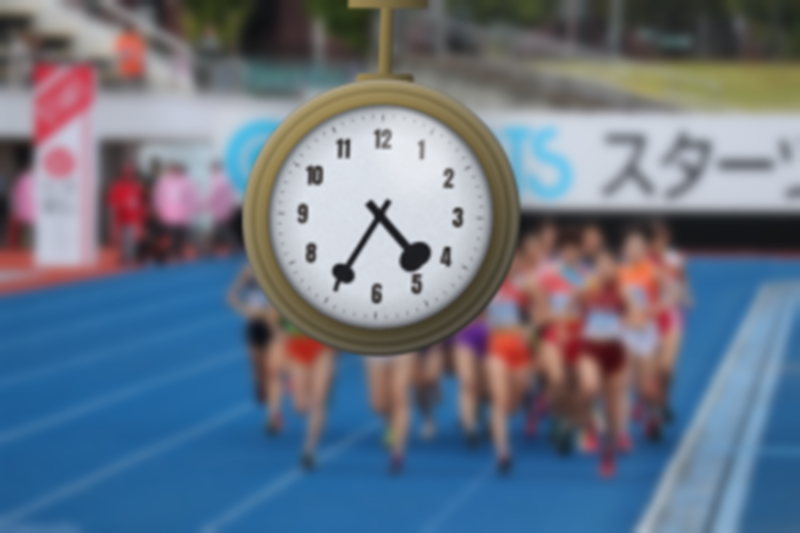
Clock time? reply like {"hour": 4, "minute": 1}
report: {"hour": 4, "minute": 35}
